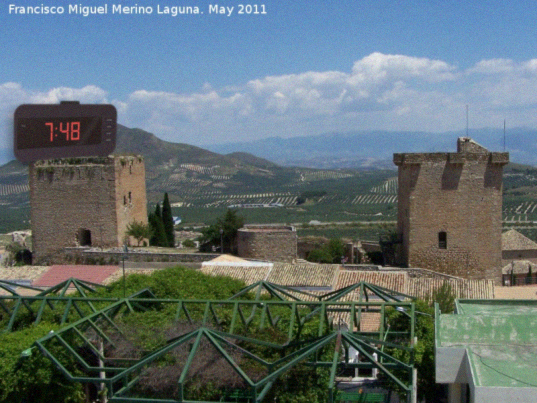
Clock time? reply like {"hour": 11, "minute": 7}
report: {"hour": 7, "minute": 48}
